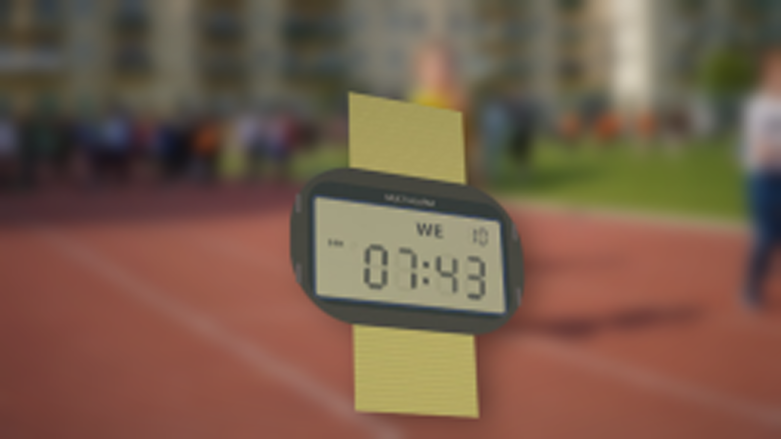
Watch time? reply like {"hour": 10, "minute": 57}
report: {"hour": 7, "minute": 43}
